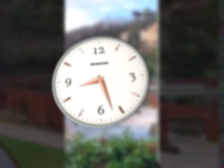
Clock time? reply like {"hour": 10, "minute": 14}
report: {"hour": 8, "minute": 27}
